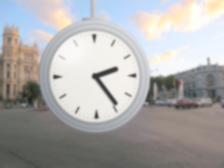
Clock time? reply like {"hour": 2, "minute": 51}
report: {"hour": 2, "minute": 24}
